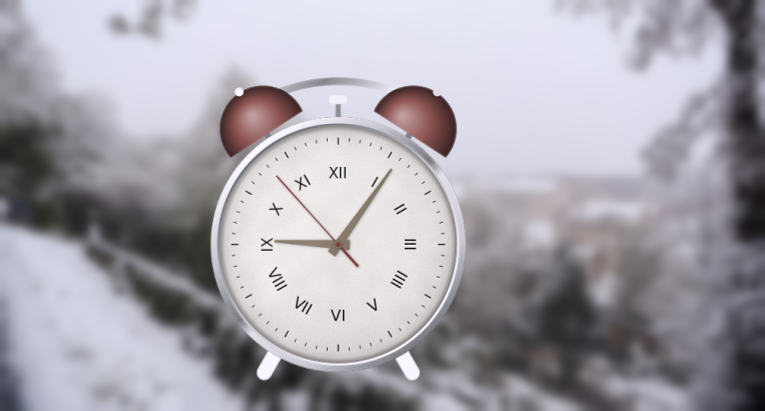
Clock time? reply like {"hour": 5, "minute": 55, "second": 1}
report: {"hour": 9, "minute": 5, "second": 53}
